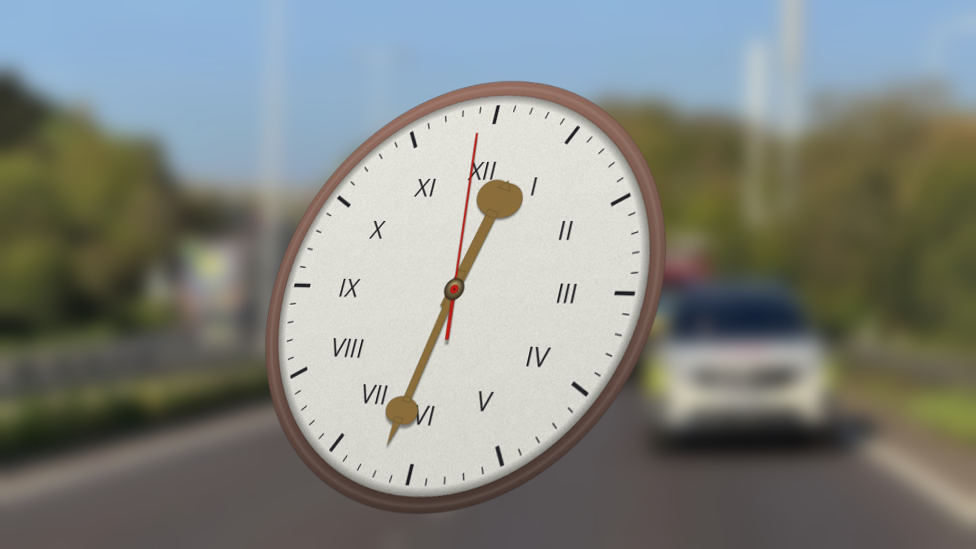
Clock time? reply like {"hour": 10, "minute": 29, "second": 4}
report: {"hour": 12, "minute": 31, "second": 59}
